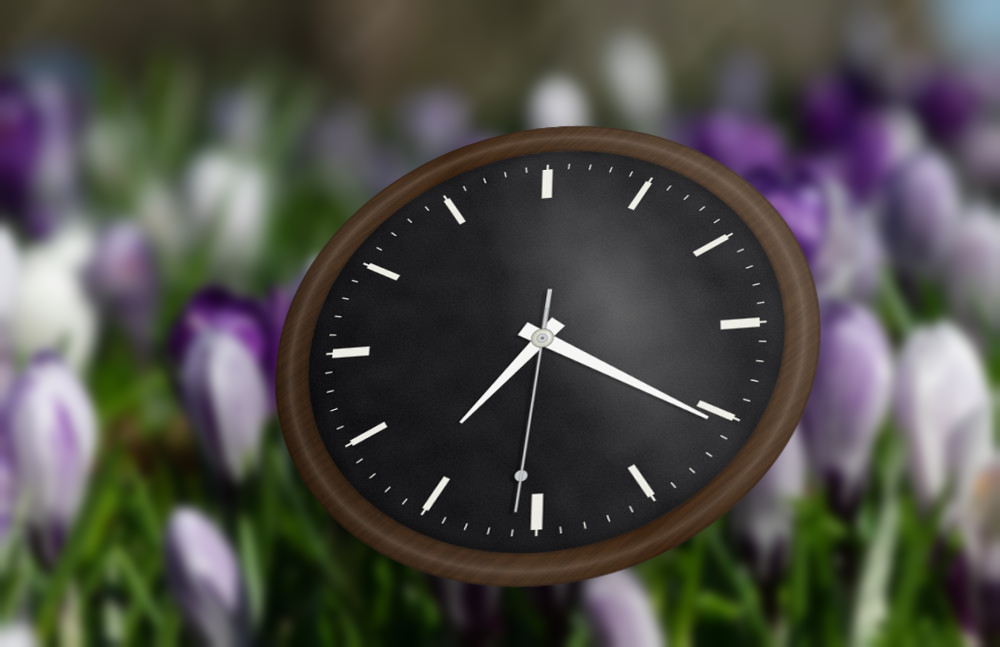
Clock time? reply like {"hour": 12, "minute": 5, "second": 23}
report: {"hour": 7, "minute": 20, "second": 31}
